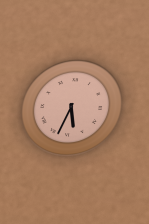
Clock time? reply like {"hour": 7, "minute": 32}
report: {"hour": 5, "minute": 33}
